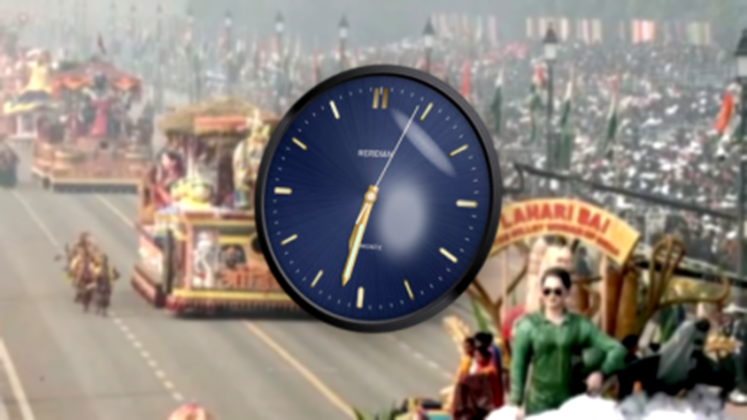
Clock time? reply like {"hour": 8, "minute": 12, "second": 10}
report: {"hour": 6, "minute": 32, "second": 4}
